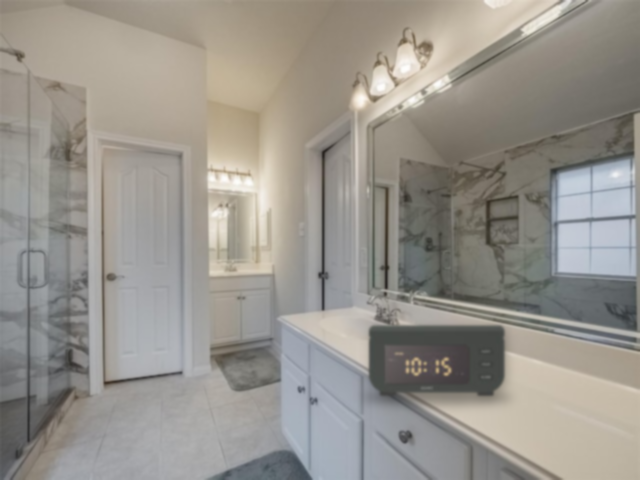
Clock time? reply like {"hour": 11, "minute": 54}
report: {"hour": 10, "minute": 15}
